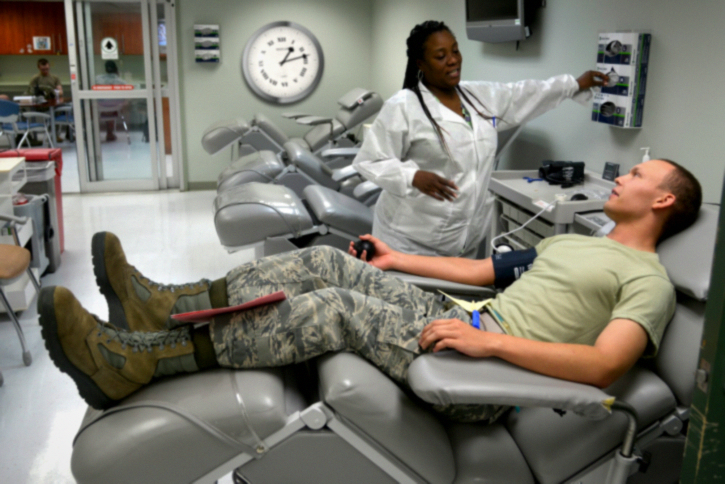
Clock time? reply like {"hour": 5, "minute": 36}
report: {"hour": 1, "minute": 13}
